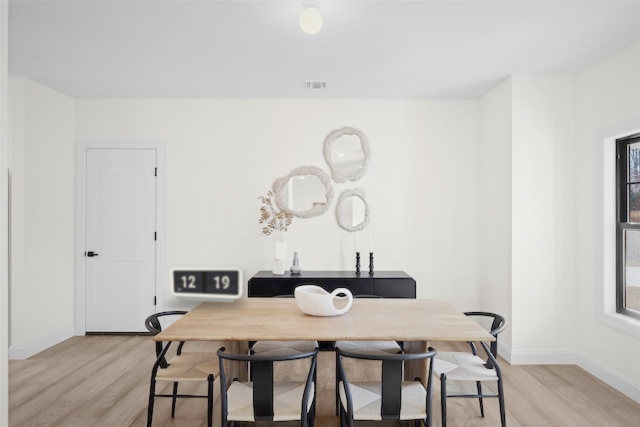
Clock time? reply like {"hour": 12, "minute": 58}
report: {"hour": 12, "minute": 19}
